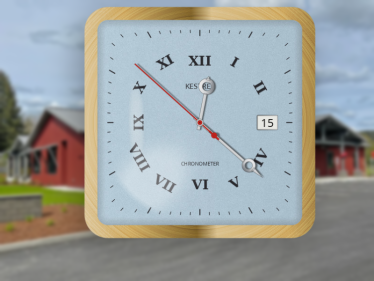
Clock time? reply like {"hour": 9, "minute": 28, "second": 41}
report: {"hour": 12, "minute": 21, "second": 52}
